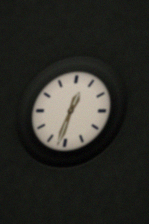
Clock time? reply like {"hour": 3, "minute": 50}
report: {"hour": 12, "minute": 32}
